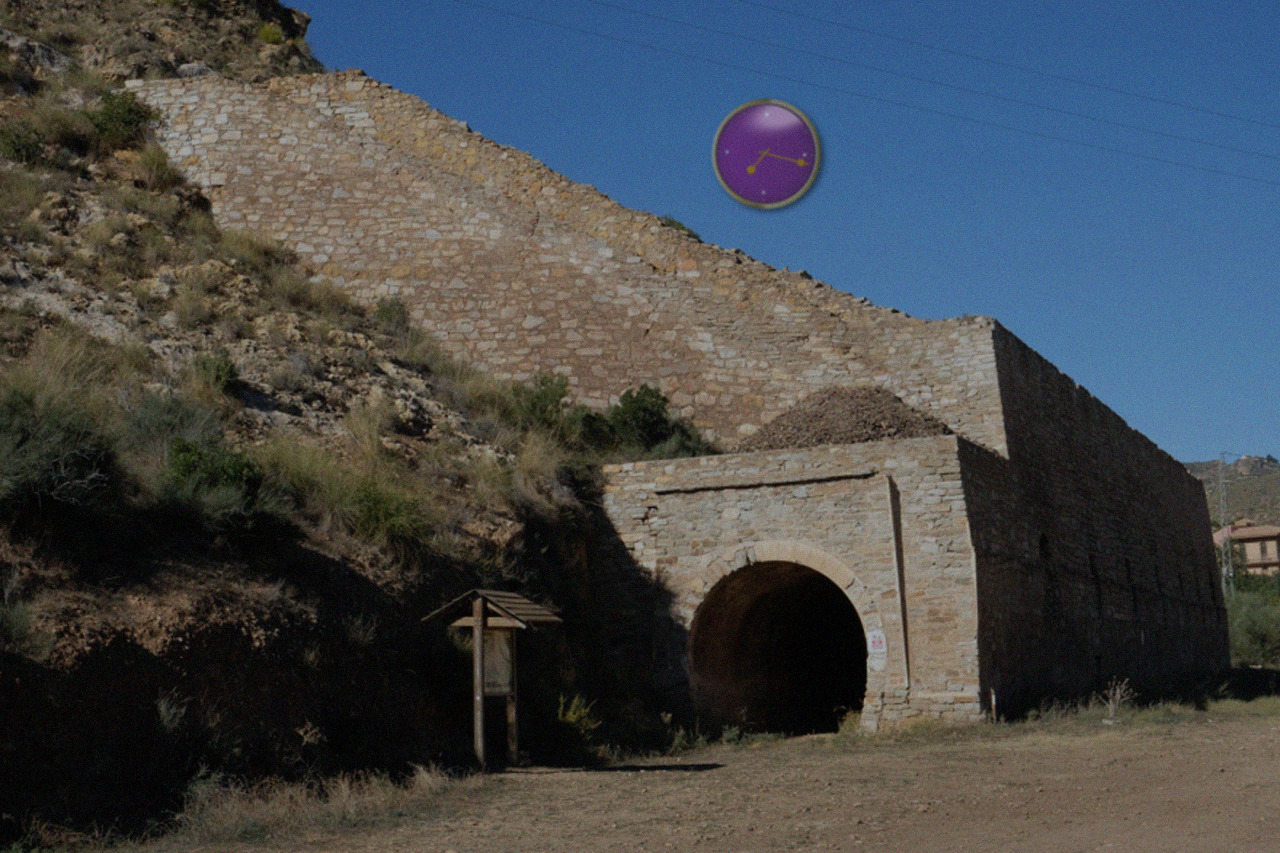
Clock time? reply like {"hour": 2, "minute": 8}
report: {"hour": 7, "minute": 17}
